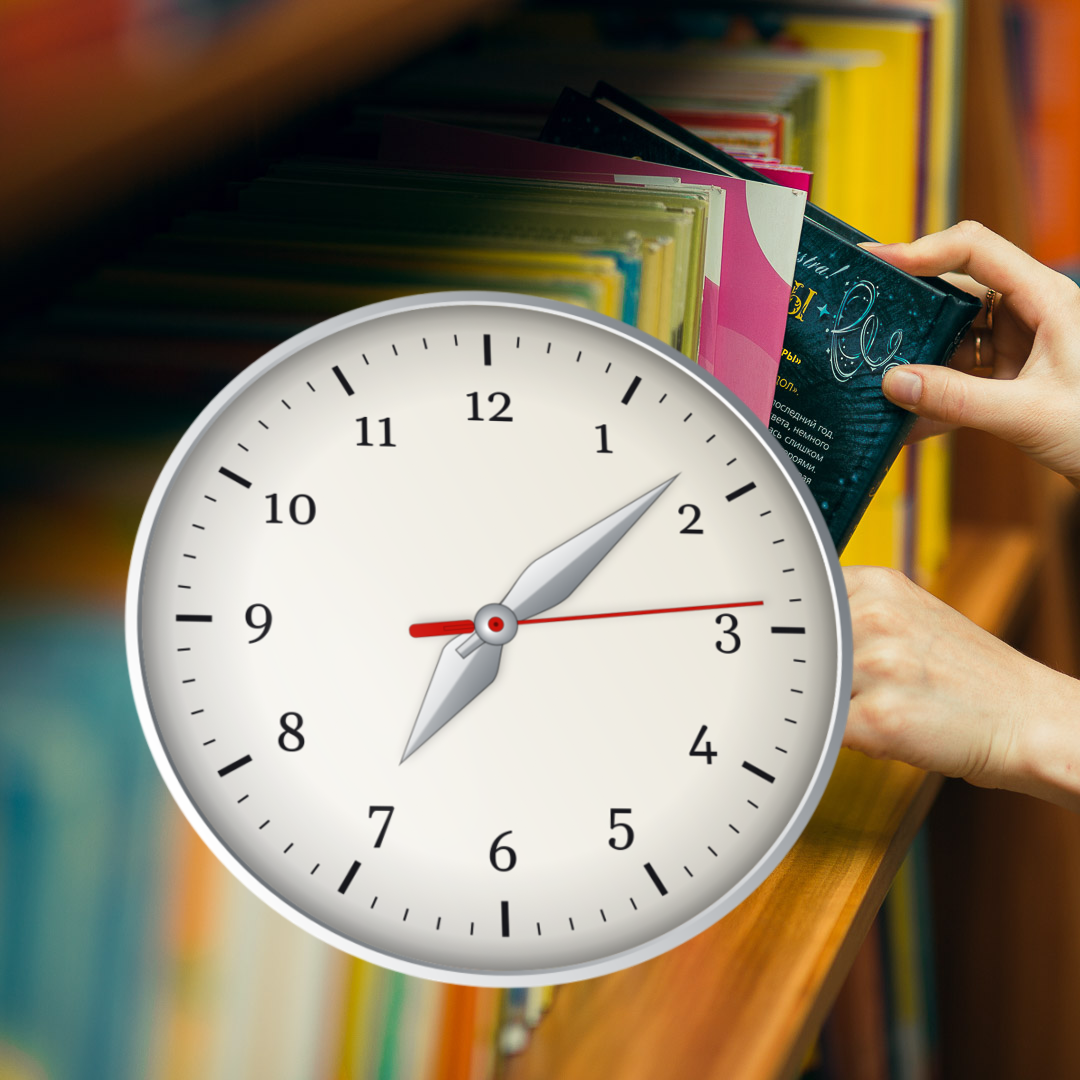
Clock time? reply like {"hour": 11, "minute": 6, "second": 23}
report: {"hour": 7, "minute": 8, "second": 14}
